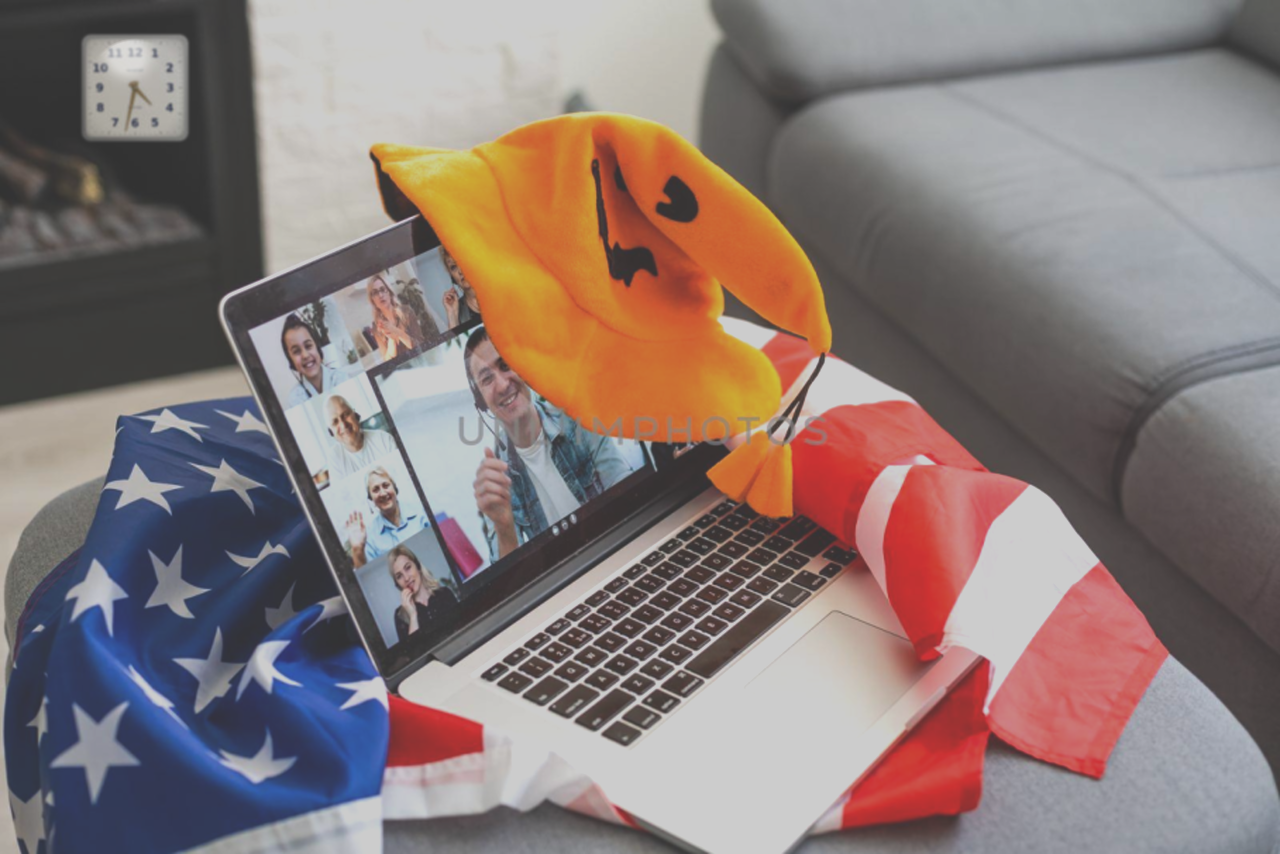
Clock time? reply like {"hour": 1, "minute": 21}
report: {"hour": 4, "minute": 32}
